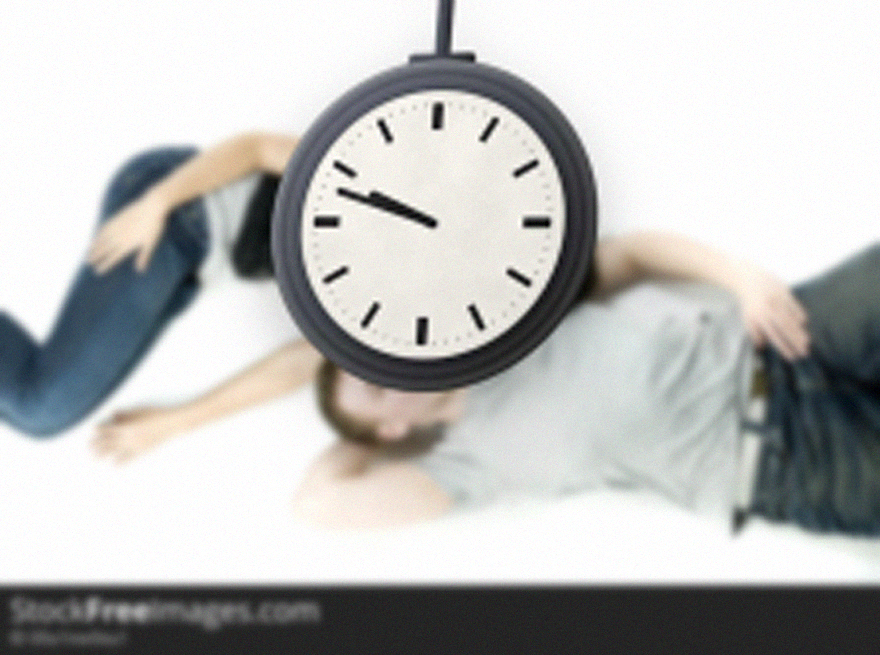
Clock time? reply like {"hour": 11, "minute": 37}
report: {"hour": 9, "minute": 48}
